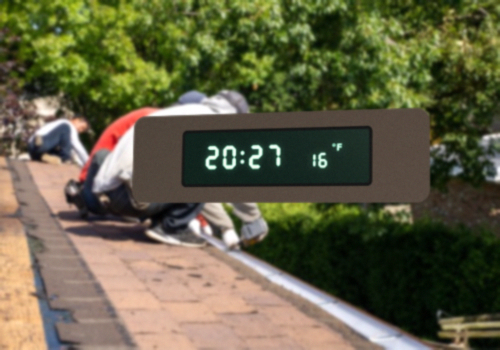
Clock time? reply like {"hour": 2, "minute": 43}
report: {"hour": 20, "minute": 27}
